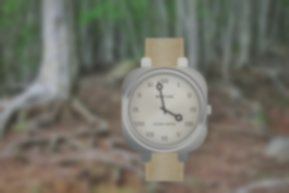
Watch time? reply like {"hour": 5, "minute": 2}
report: {"hour": 3, "minute": 58}
